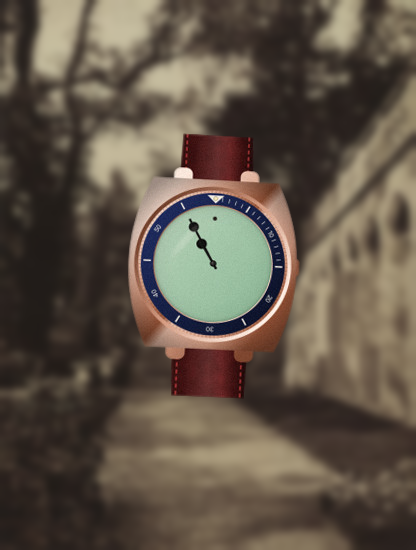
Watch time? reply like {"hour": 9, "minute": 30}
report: {"hour": 10, "minute": 55}
